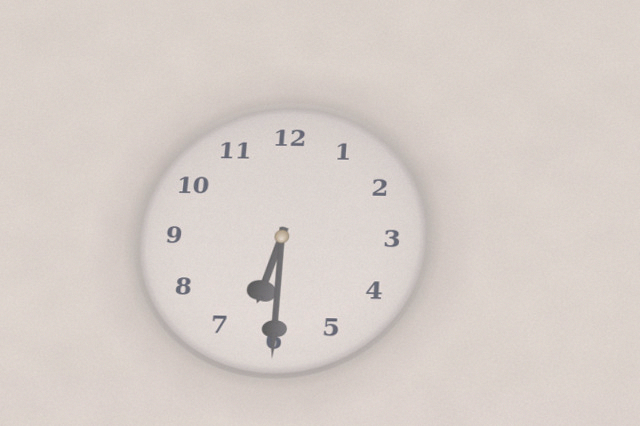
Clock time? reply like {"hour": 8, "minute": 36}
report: {"hour": 6, "minute": 30}
